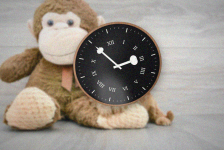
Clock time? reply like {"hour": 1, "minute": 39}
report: {"hour": 2, "minute": 55}
